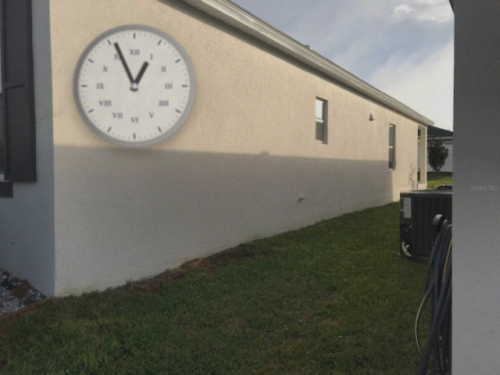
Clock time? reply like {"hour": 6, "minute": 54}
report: {"hour": 12, "minute": 56}
